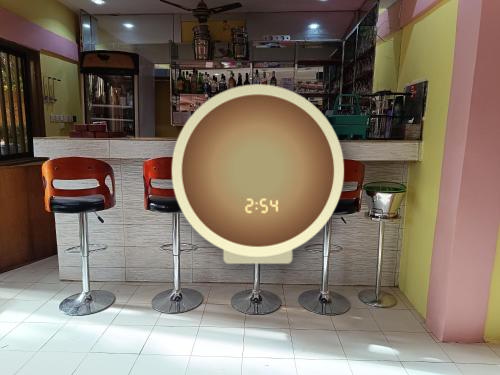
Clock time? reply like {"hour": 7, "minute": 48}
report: {"hour": 2, "minute": 54}
